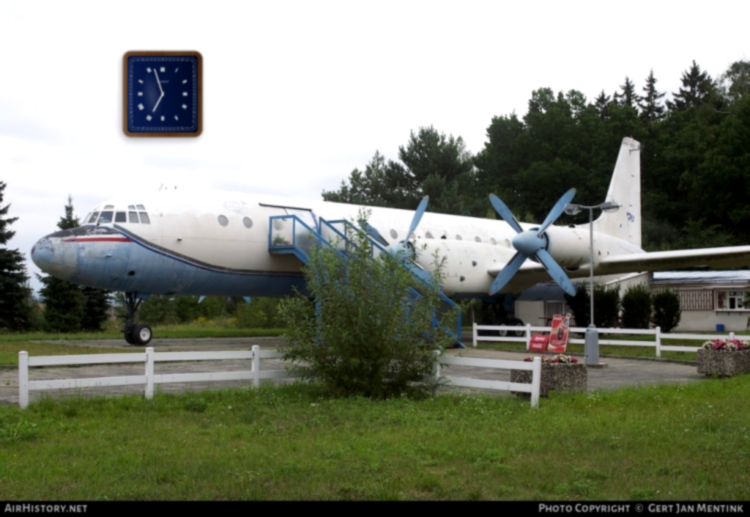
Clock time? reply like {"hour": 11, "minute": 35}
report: {"hour": 6, "minute": 57}
